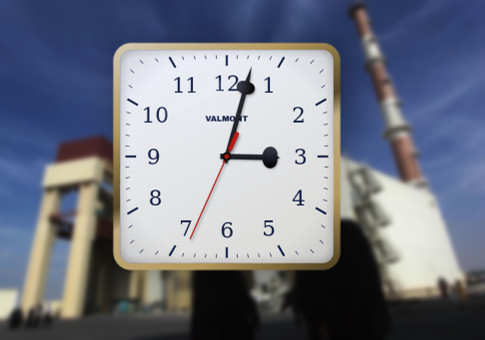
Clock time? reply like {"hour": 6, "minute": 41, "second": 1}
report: {"hour": 3, "minute": 2, "second": 34}
